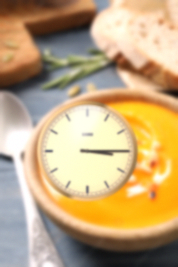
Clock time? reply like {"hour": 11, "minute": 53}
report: {"hour": 3, "minute": 15}
